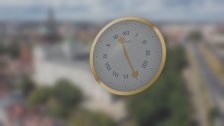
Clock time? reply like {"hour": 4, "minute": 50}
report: {"hour": 11, "minute": 26}
